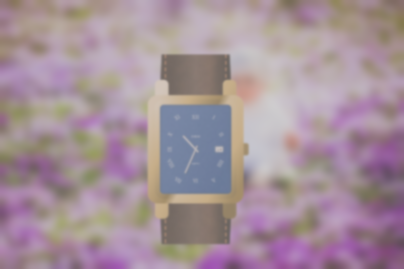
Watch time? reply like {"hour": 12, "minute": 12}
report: {"hour": 10, "minute": 34}
